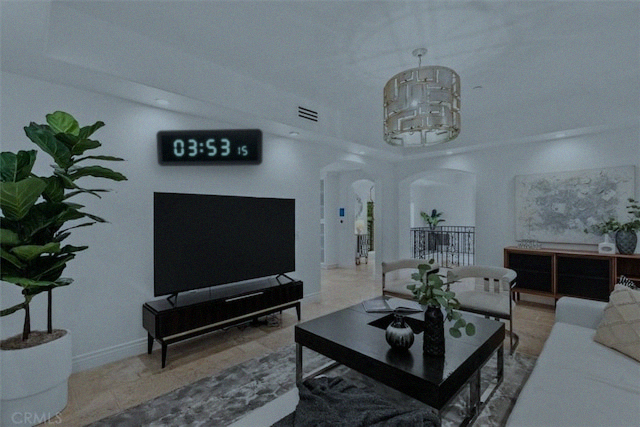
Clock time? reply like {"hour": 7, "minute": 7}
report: {"hour": 3, "minute": 53}
